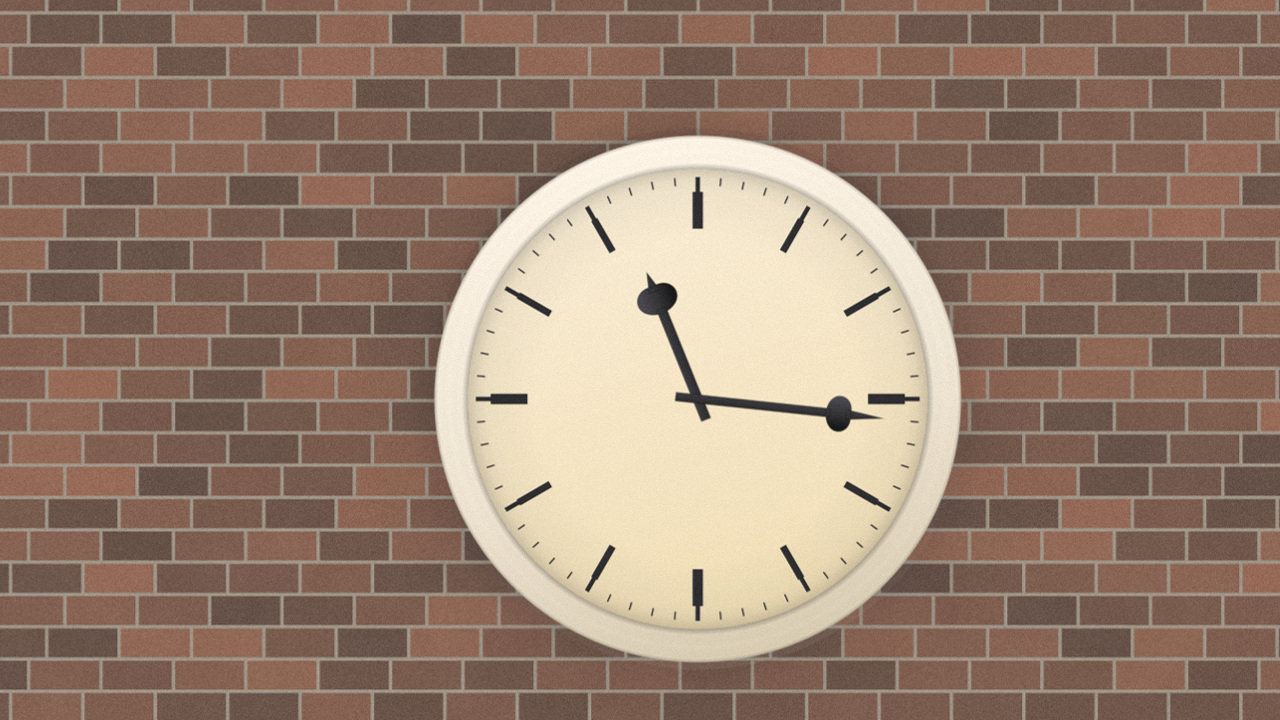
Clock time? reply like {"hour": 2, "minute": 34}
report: {"hour": 11, "minute": 16}
